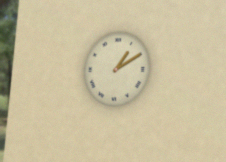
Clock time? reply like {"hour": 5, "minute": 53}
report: {"hour": 1, "minute": 10}
